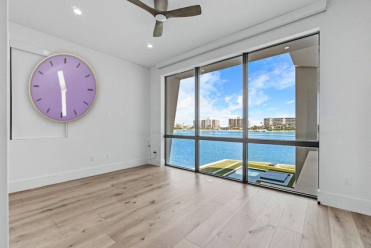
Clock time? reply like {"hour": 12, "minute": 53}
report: {"hour": 11, "minute": 29}
